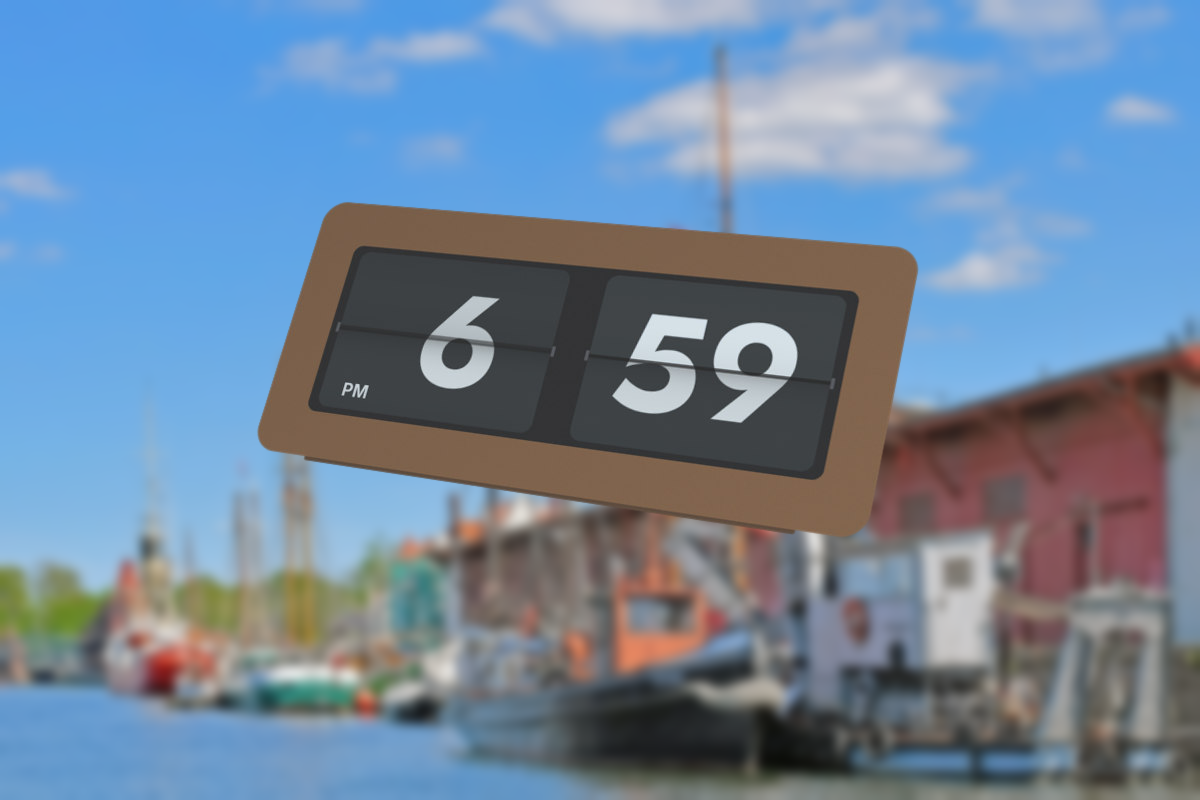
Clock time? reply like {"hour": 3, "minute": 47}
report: {"hour": 6, "minute": 59}
